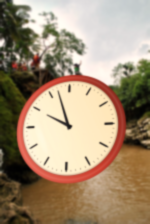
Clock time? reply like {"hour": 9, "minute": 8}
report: {"hour": 9, "minute": 57}
